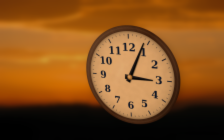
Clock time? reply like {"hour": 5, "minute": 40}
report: {"hour": 3, "minute": 4}
